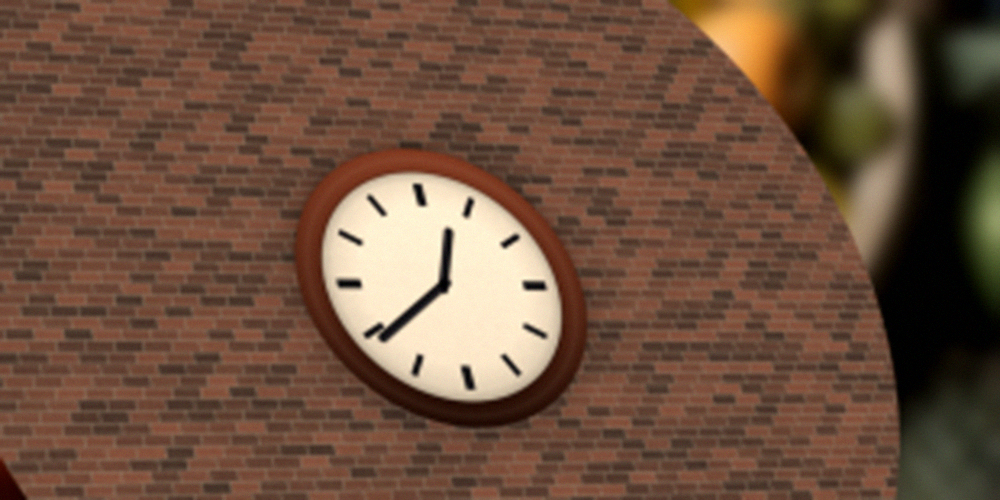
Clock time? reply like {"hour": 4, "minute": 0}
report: {"hour": 12, "minute": 39}
